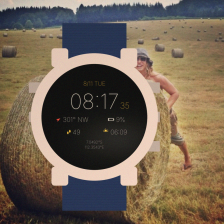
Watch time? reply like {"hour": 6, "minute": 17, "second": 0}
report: {"hour": 8, "minute": 17, "second": 35}
